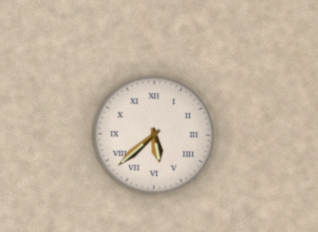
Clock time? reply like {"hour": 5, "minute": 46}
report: {"hour": 5, "minute": 38}
